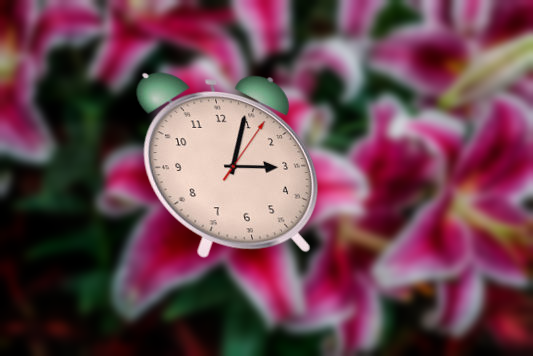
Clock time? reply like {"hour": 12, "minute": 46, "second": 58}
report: {"hour": 3, "minute": 4, "second": 7}
